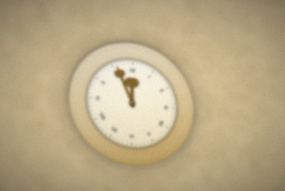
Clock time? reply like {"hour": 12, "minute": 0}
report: {"hour": 11, "minute": 56}
